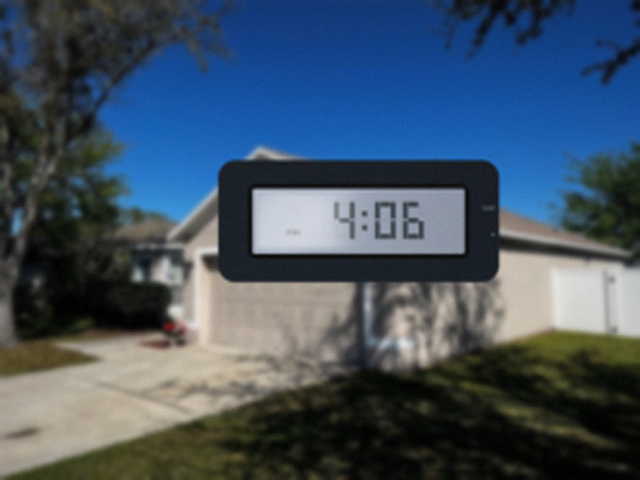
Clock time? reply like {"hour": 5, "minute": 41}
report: {"hour": 4, "minute": 6}
